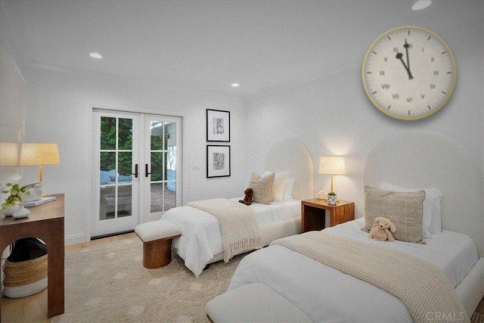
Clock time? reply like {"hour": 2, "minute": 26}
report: {"hour": 10, "minute": 59}
